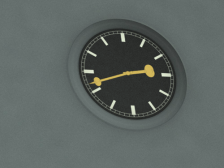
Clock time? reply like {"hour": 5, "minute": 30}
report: {"hour": 2, "minute": 42}
